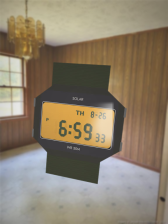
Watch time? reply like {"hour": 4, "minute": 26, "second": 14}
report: {"hour": 6, "minute": 59, "second": 33}
